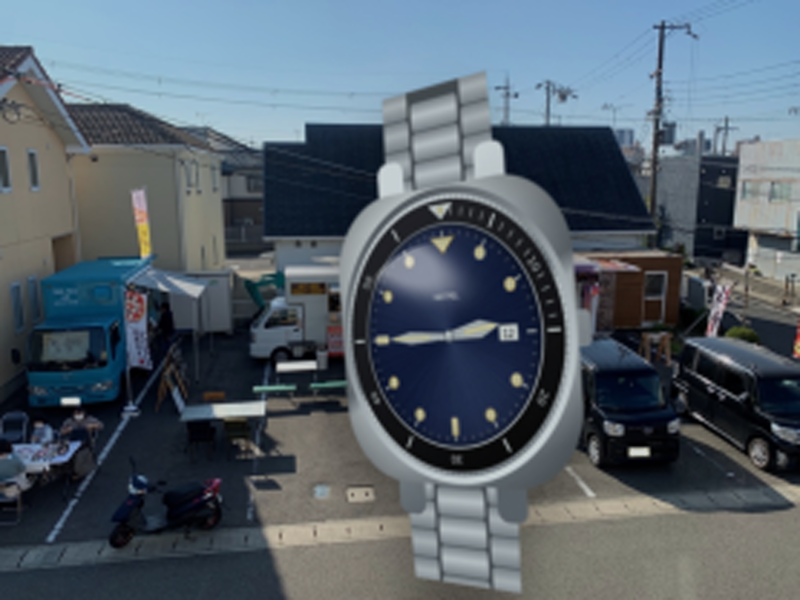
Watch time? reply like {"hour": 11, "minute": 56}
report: {"hour": 2, "minute": 45}
